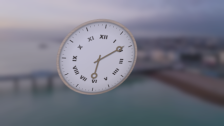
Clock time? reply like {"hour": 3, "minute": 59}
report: {"hour": 6, "minute": 9}
